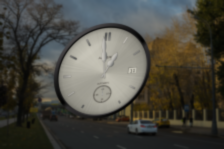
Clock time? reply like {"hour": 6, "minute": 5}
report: {"hour": 12, "minute": 59}
